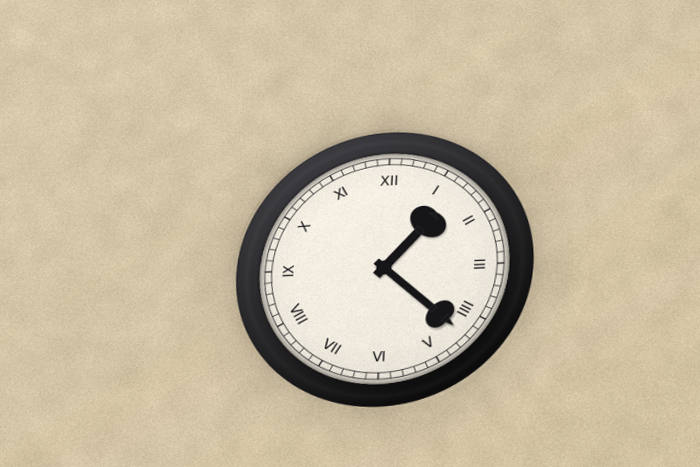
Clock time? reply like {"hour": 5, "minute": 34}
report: {"hour": 1, "minute": 22}
